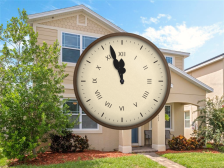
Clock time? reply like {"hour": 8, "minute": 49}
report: {"hour": 11, "minute": 57}
